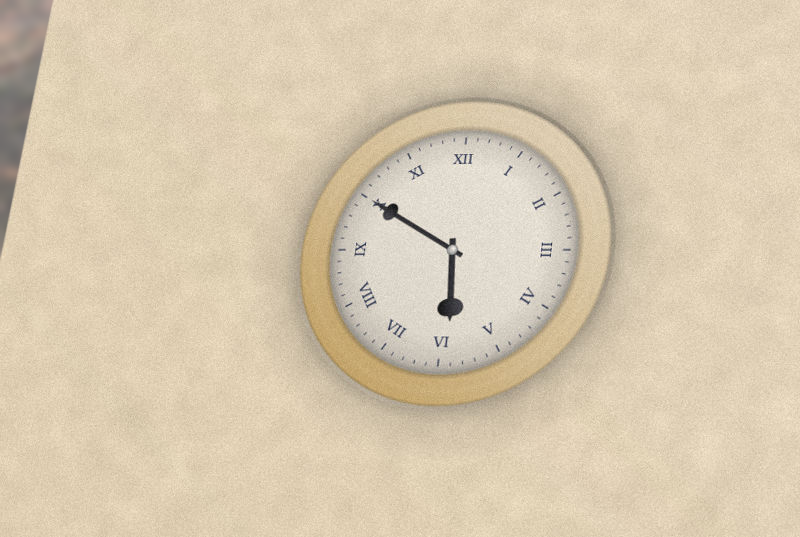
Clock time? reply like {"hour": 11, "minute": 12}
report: {"hour": 5, "minute": 50}
